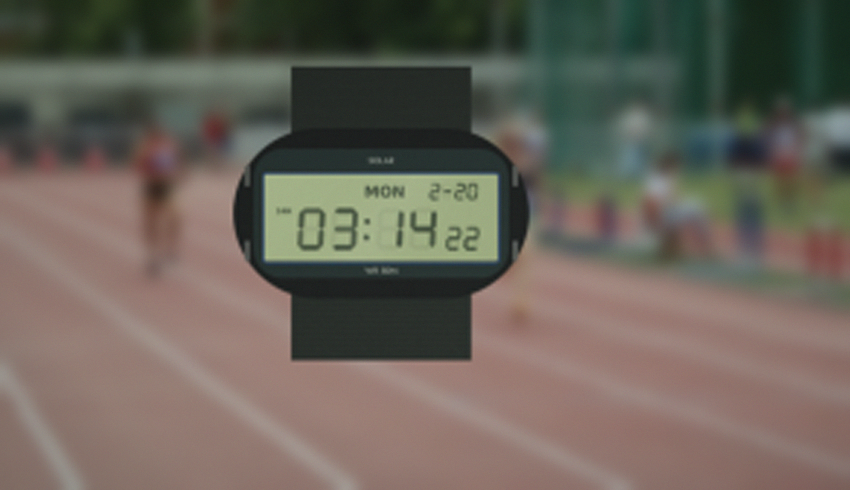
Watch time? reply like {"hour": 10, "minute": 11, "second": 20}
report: {"hour": 3, "minute": 14, "second": 22}
